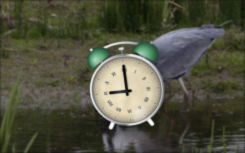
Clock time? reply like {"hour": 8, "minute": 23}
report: {"hour": 9, "minute": 0}
